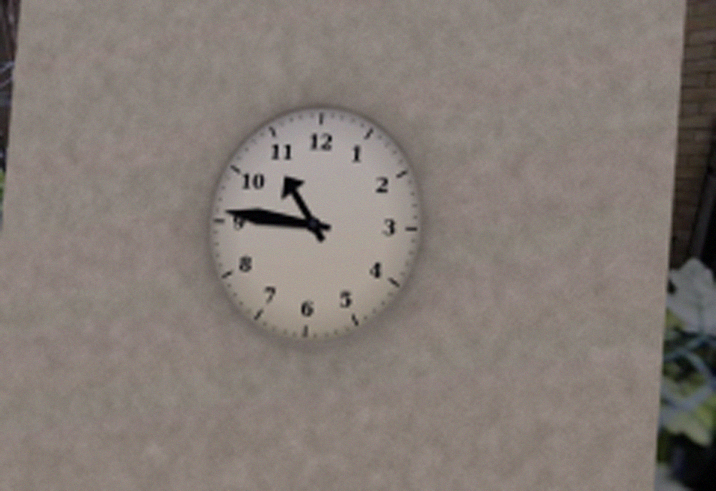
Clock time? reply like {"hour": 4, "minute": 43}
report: {"hour": 10, "minute": 46}
